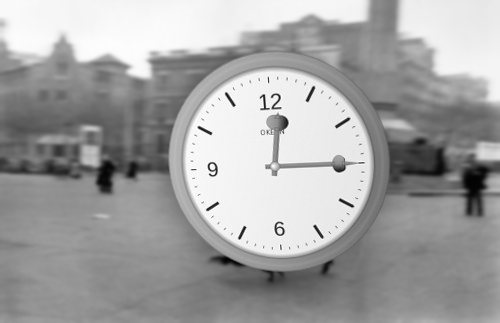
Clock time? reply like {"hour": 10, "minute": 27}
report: {"hour": 12, "minute": 15}
